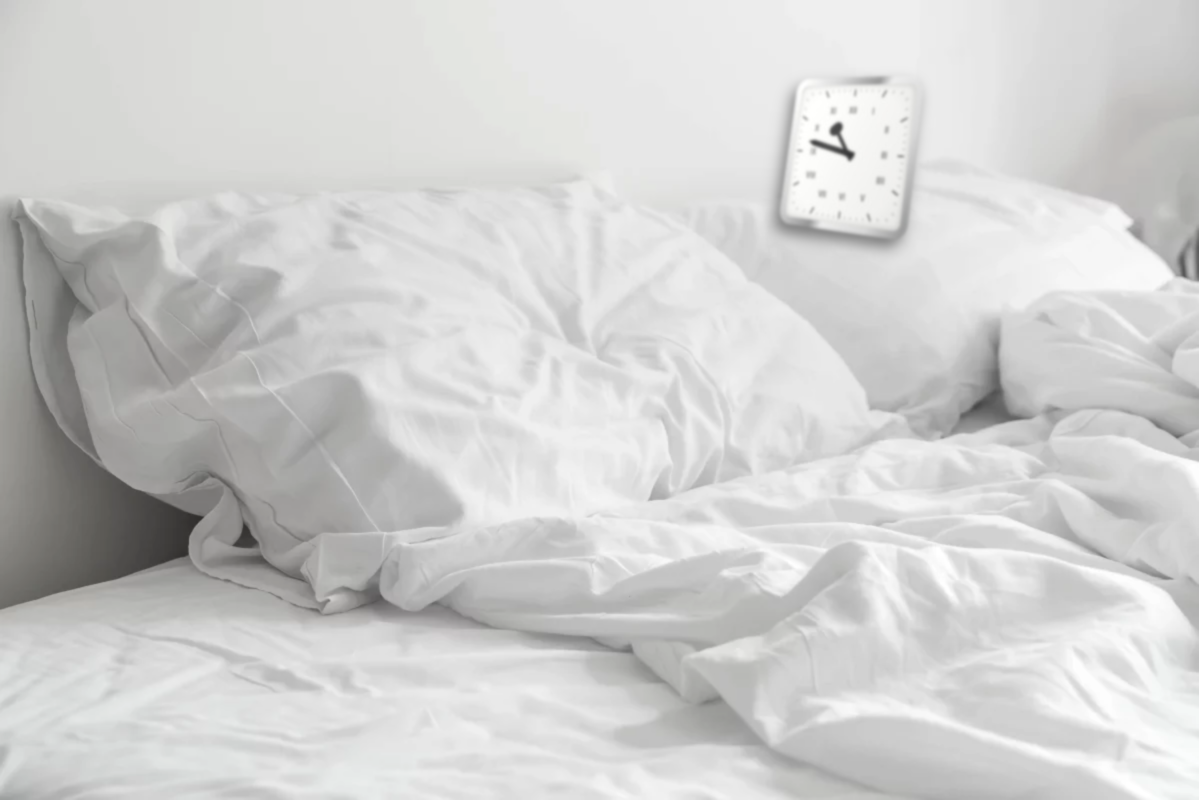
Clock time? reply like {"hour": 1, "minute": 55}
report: {"hour": 10, "minute": 47}
